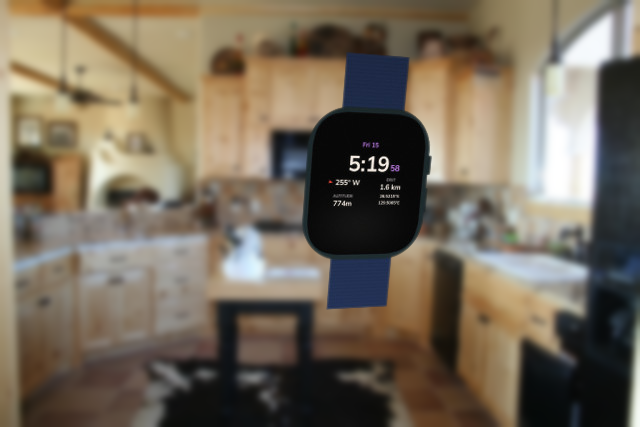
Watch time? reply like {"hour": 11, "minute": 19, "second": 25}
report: {"hour": 5, "minute": 19, "second": 58}
